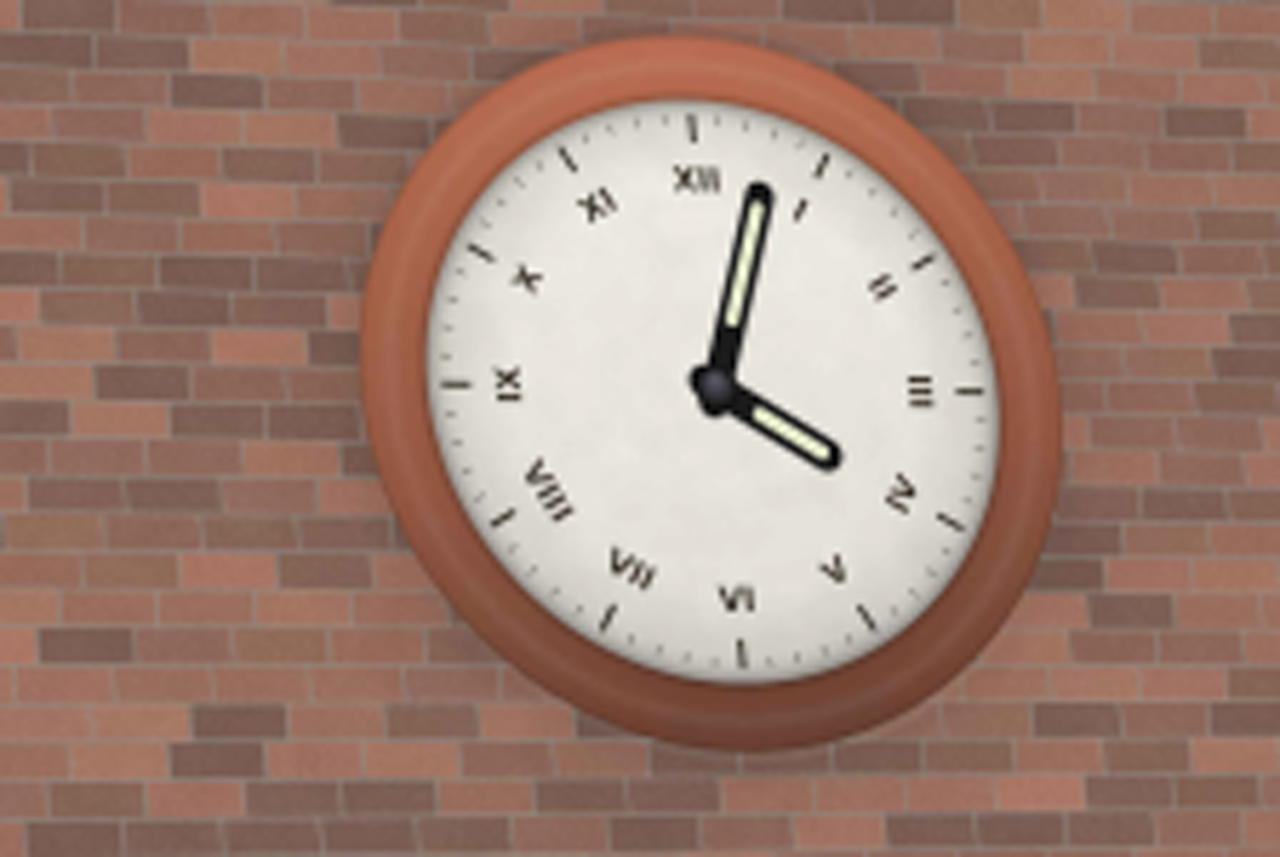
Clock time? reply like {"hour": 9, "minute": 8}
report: {"hour": 4, "minute": 3}
